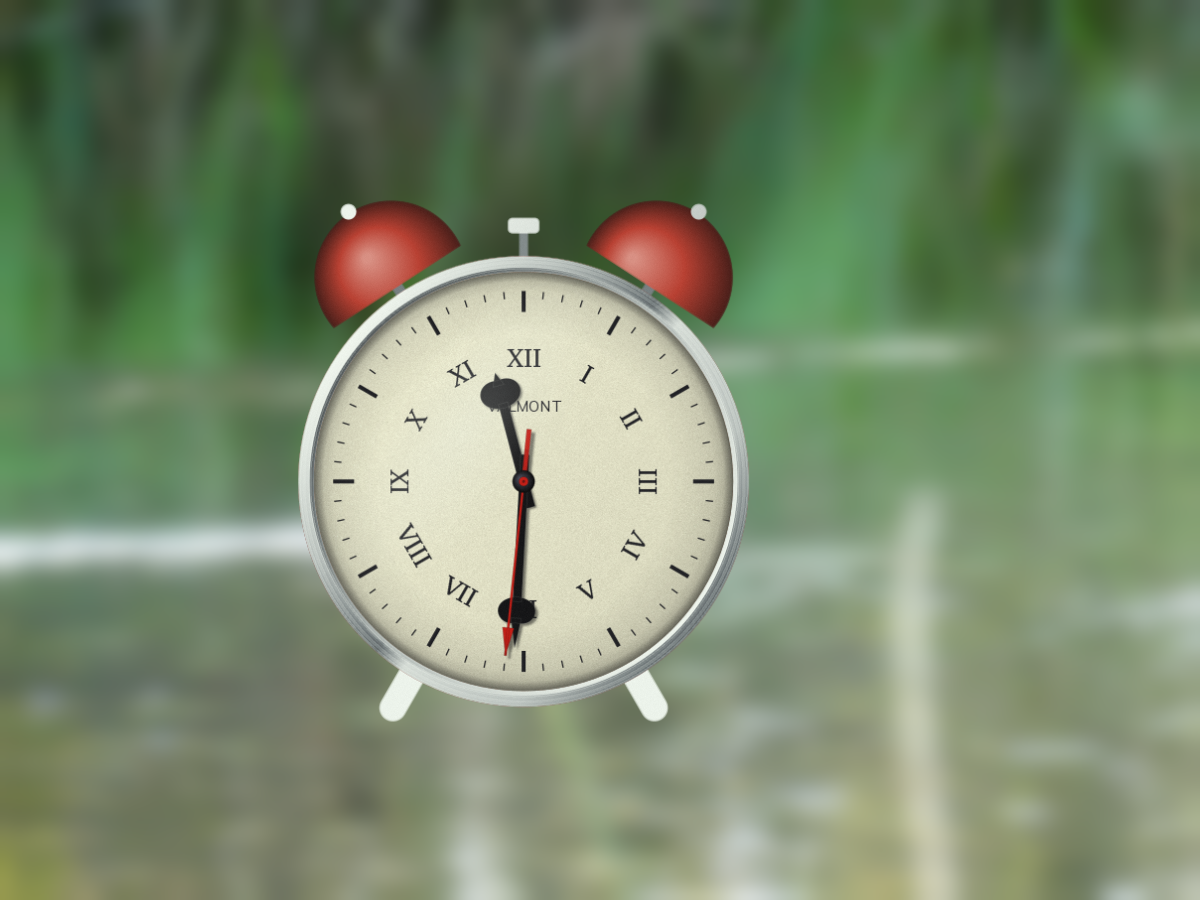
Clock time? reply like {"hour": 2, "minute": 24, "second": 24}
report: {"hour": 11, "minute": 30, "second": 31}
